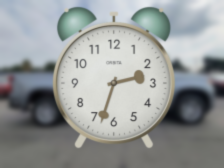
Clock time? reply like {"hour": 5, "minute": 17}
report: {"hour": 2, "minute": 33}
